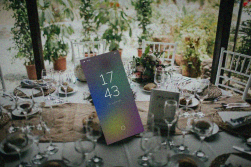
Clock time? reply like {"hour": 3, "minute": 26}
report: {"hour": 17, "minute": 43}
